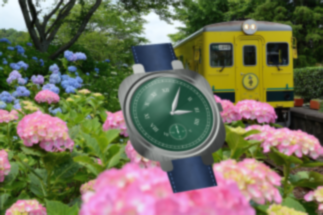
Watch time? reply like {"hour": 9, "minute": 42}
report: {"hour": 3, "minute": 5}
